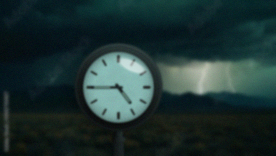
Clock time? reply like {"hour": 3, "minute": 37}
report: {"hour": 4, "minute": 45}
